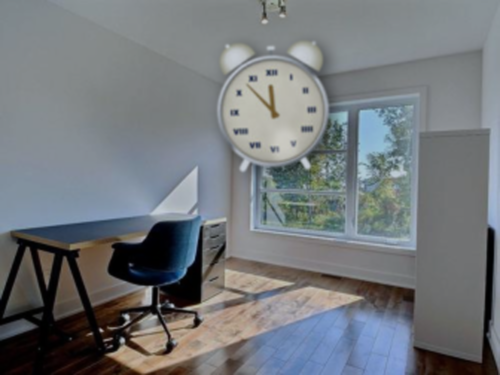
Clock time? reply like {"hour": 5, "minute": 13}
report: {"hour": 11, "minute": 53}
